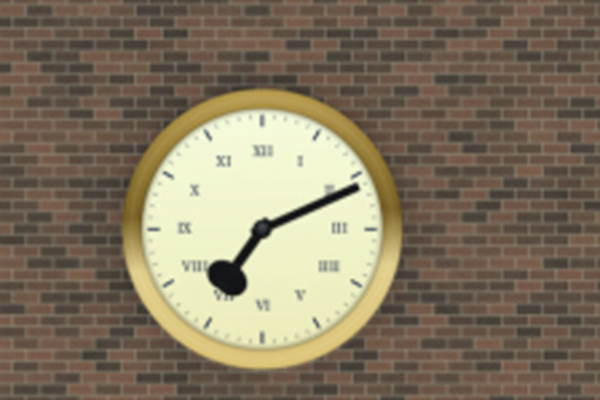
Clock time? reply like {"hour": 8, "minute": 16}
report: {"hour": 7, "minute": 11}
